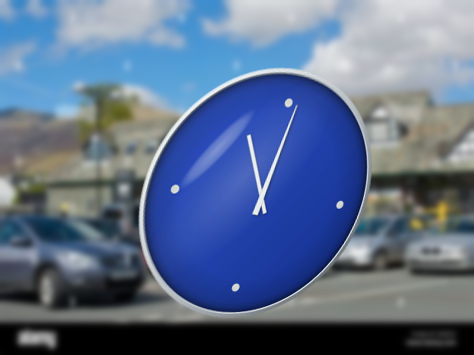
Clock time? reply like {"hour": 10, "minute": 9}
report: {"hour": 11, "minute": 1}
